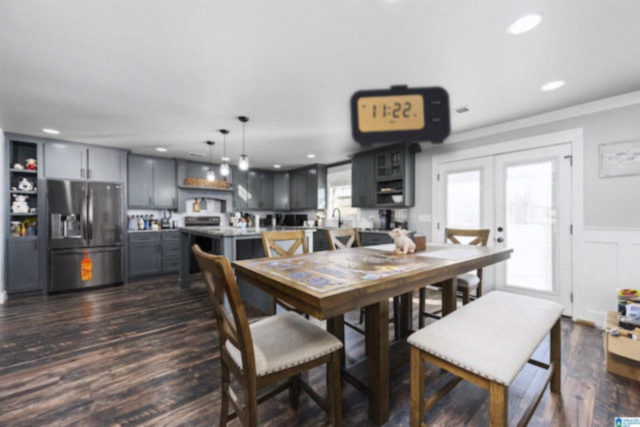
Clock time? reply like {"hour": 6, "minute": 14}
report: {"hour": 11, "minute": 22}
